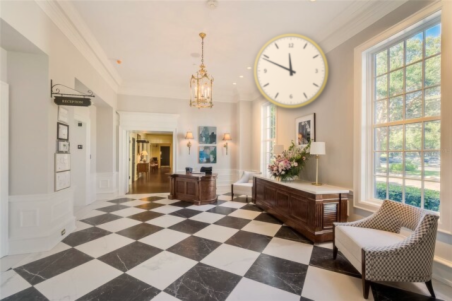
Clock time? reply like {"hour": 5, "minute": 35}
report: {"hour": 11, "minute": 49}
